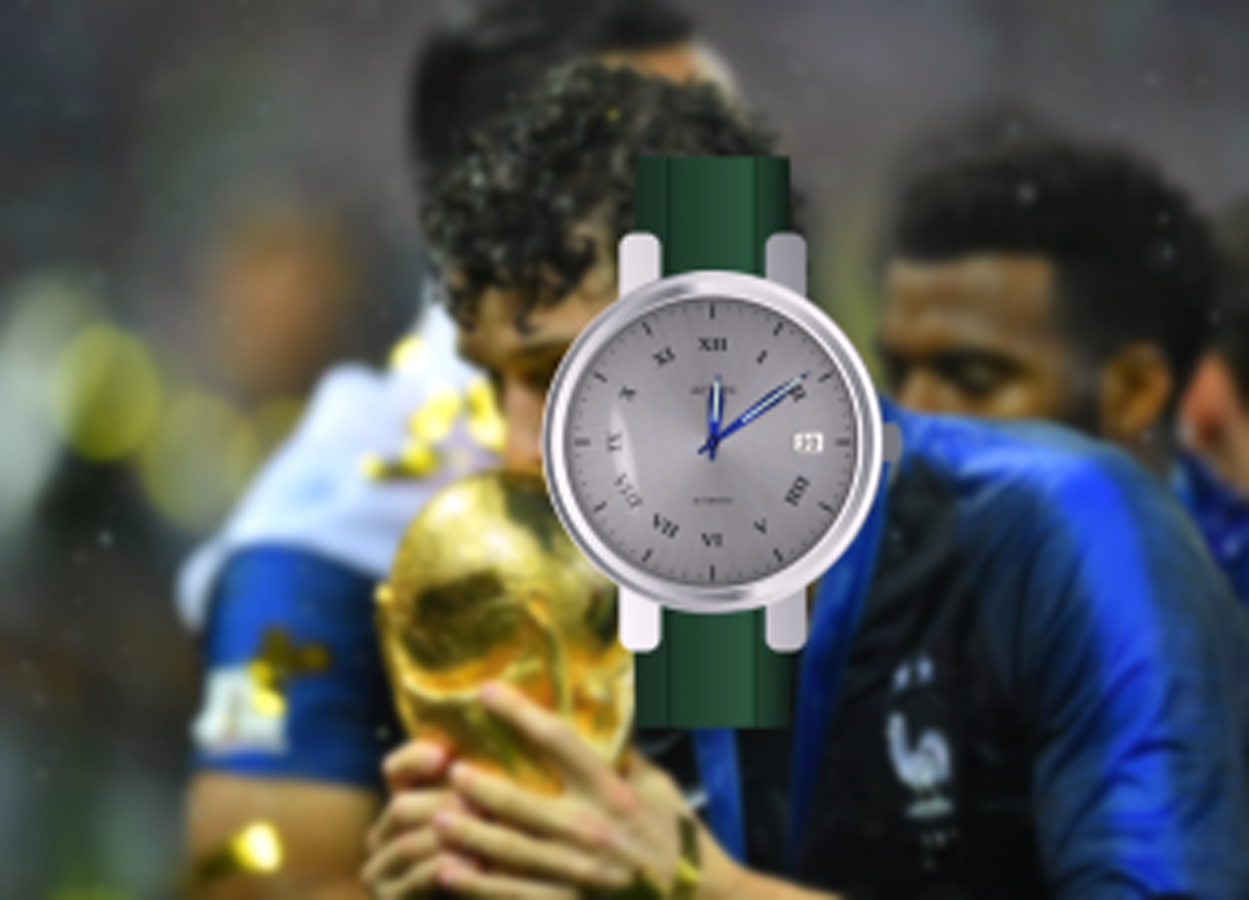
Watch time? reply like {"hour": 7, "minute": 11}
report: {"hour": 12, "minute": 9}
